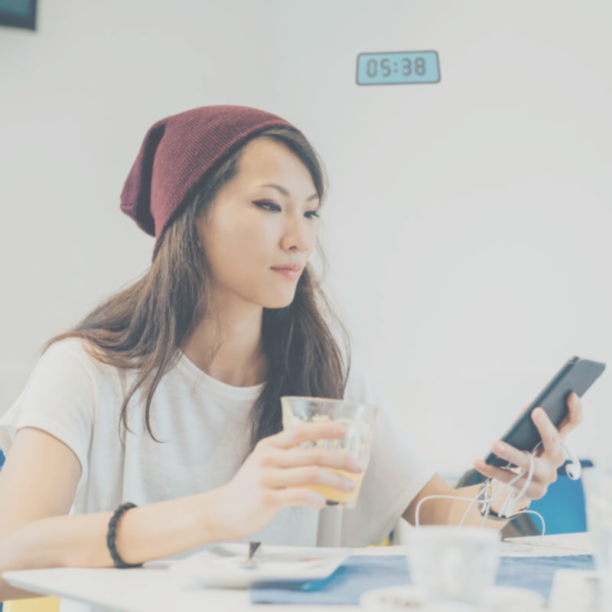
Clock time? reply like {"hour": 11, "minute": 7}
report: {"hour": 5, "minute": 38}
